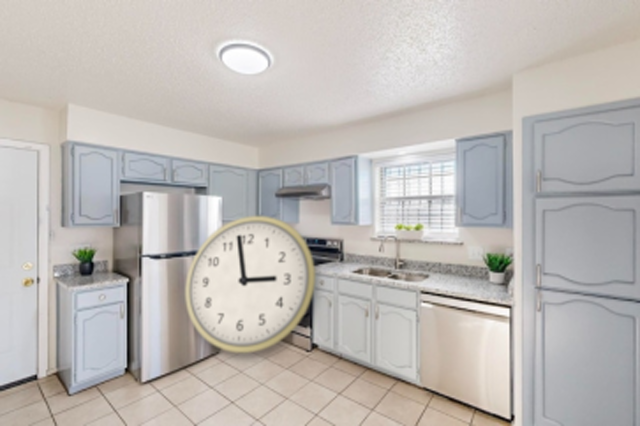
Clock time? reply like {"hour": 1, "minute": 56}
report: {"hour": 2, "minute": 58}
